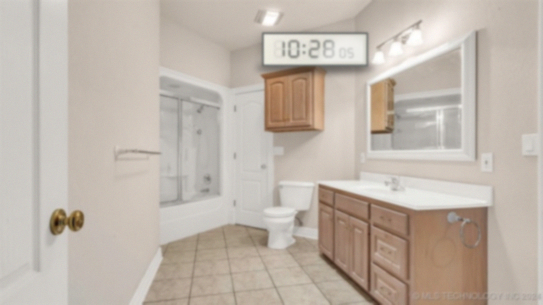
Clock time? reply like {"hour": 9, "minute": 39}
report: {"hour": 10, "minute": 28}
